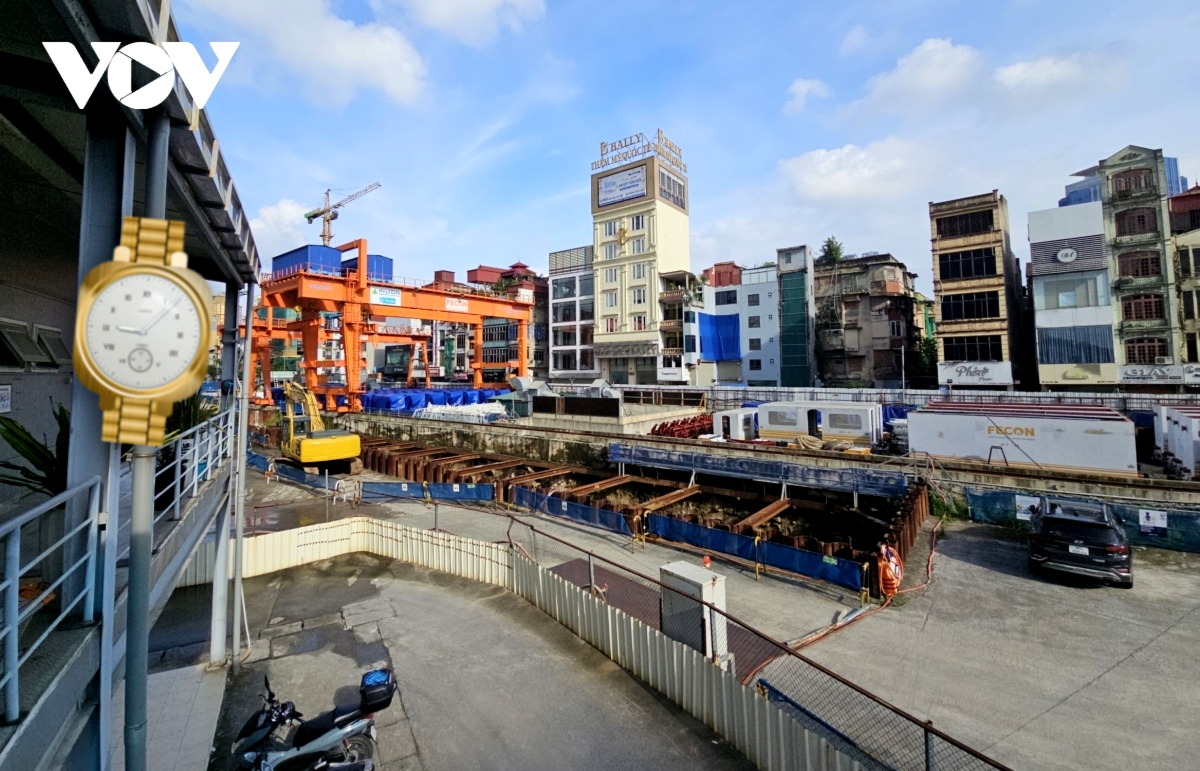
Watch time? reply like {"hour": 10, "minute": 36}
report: {"hour": 9, "minute": 7}
